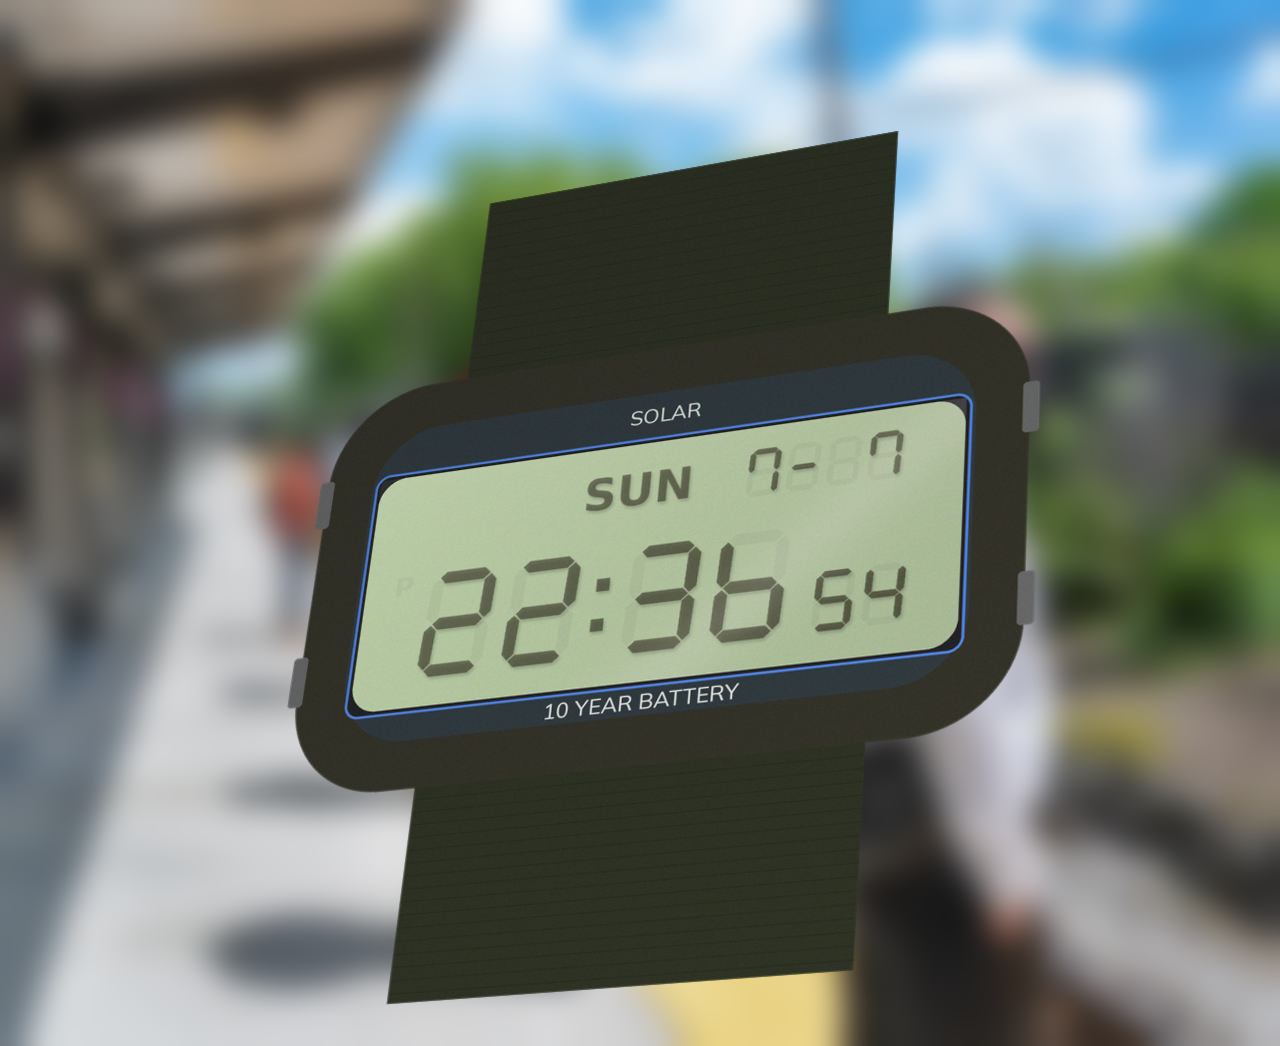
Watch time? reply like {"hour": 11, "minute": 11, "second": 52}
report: {"hour": 22, "minute": 36, "second": 54}
